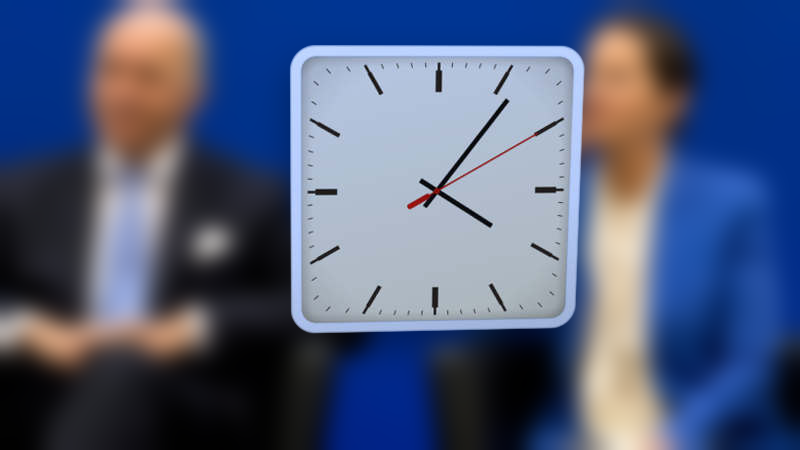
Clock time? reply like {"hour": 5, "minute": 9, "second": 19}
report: {"hour": 4, "minute": 6, "second": 10}
